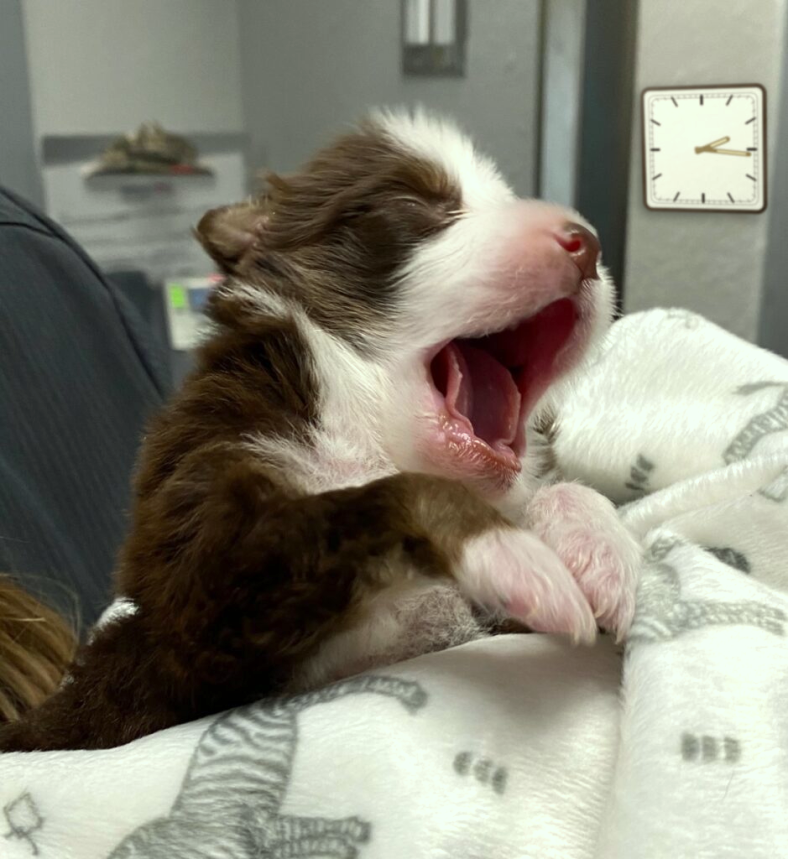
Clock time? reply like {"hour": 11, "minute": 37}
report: {"hour": 2, "minute": 16}
